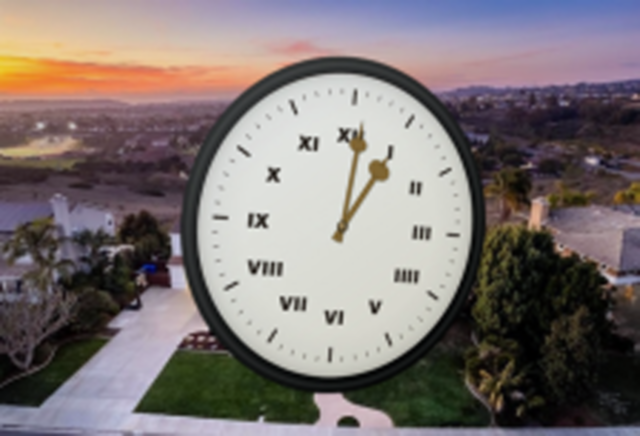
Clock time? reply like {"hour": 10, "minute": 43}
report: {"hour": 1, "minute": 1}
